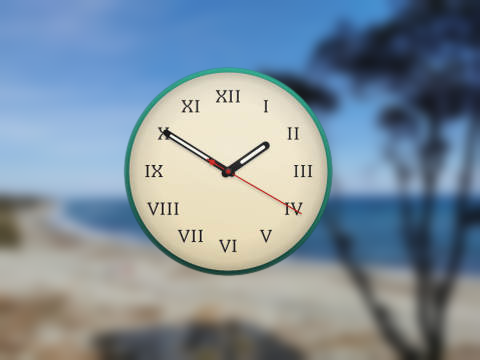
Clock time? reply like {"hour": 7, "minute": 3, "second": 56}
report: {"hour": 1, "minute": 50, "second": 20}
